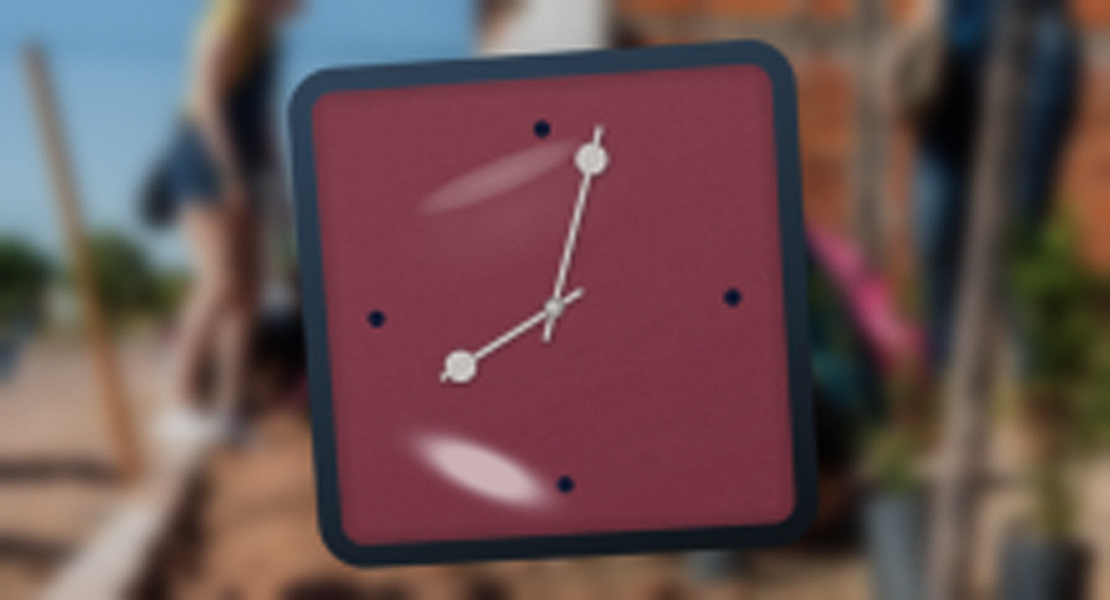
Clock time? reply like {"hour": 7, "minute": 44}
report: {"hour": 8, "minute": 3}
